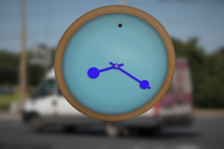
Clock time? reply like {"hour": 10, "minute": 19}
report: {"hour": 8, "minute": 20}
